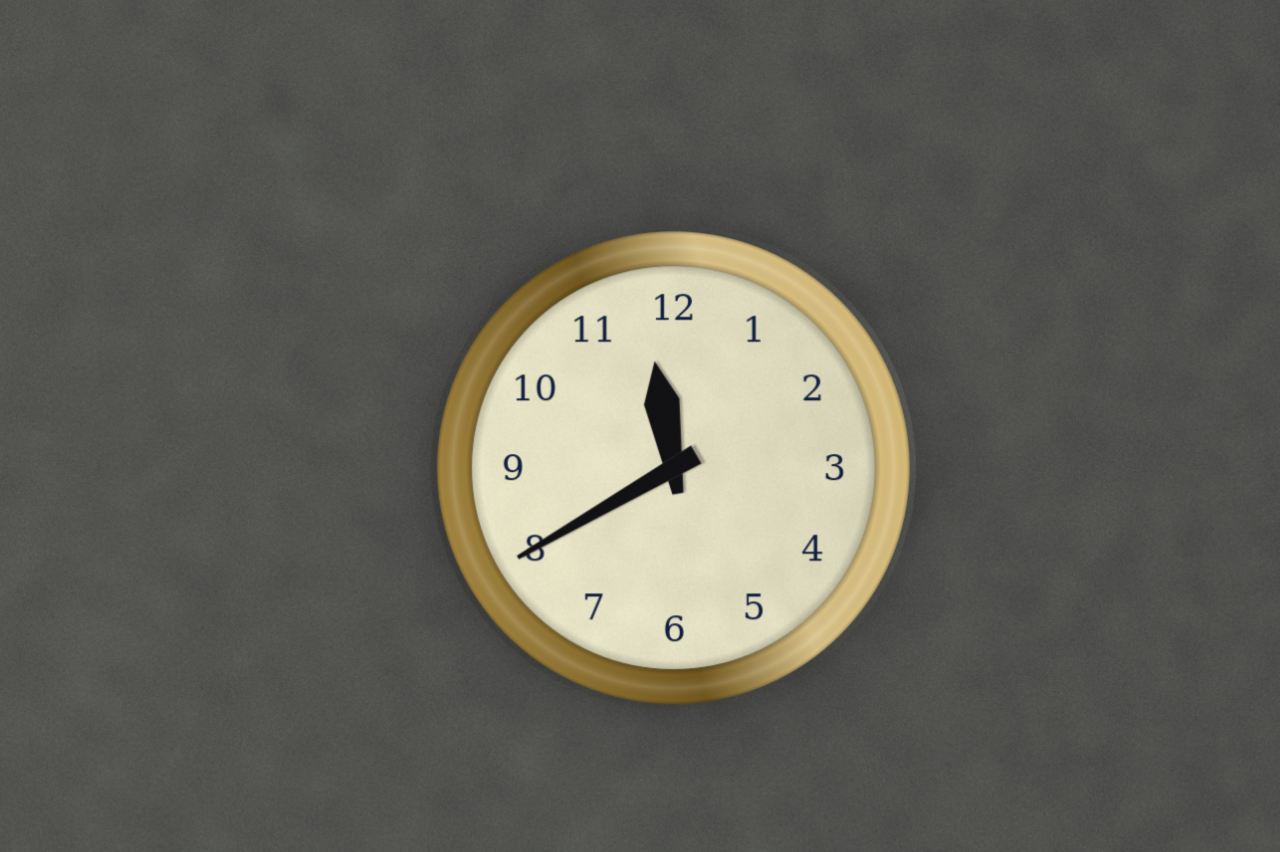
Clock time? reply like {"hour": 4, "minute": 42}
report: {"hour": 11, "minute": 40}
